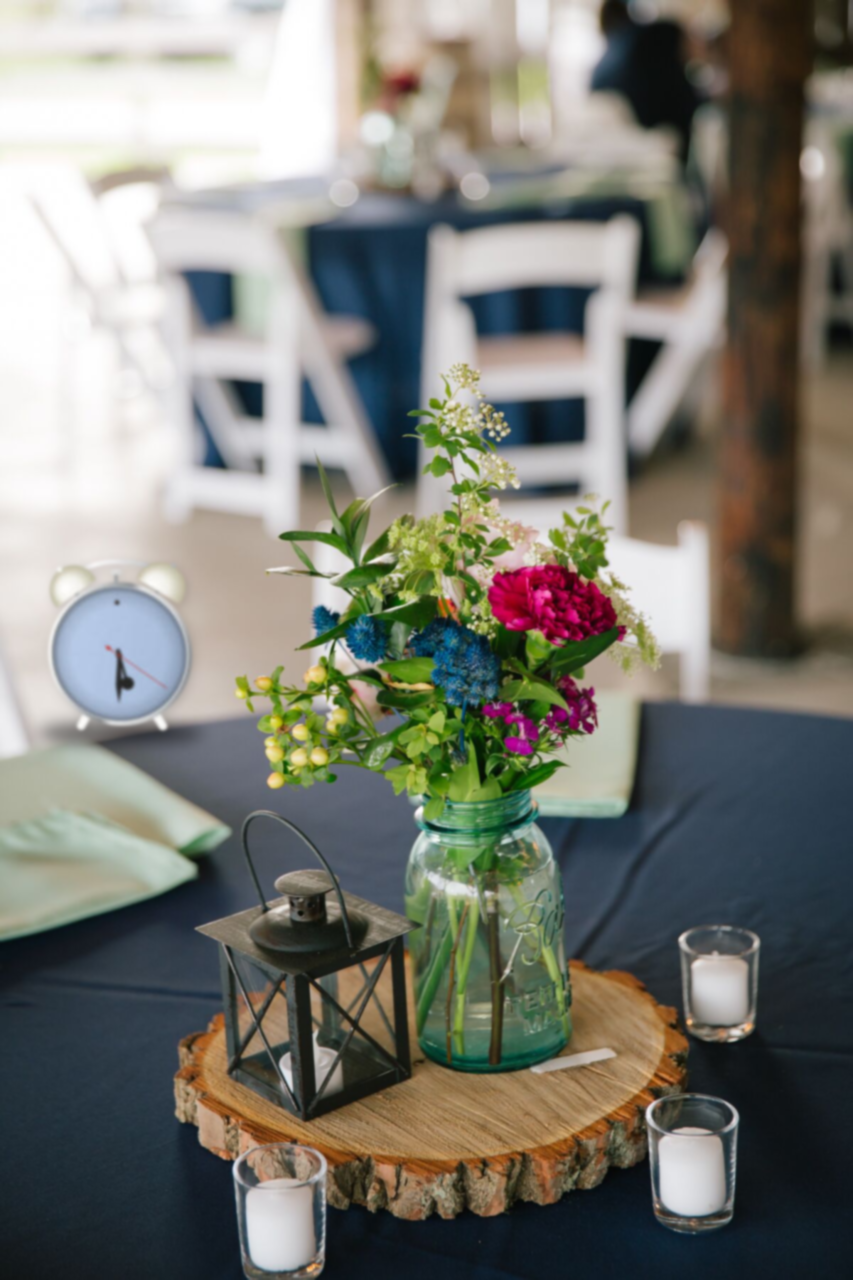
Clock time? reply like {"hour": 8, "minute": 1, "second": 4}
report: {"hour": 5, "minute": 30, "second": 21}
